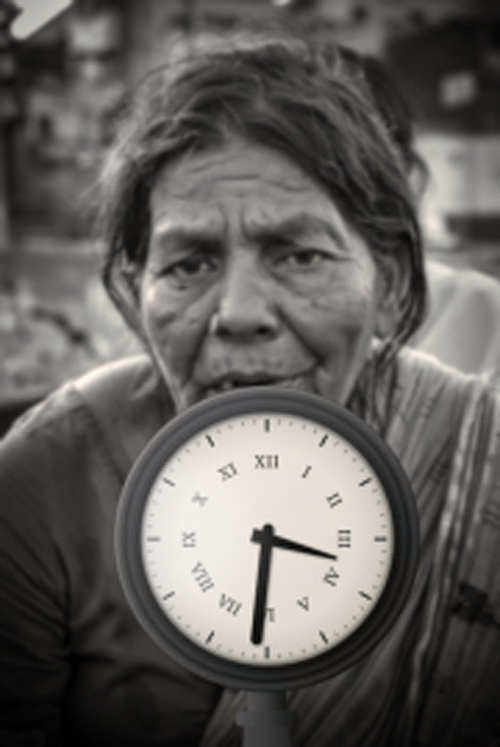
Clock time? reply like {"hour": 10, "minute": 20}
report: {"hour": 3, "minute": 31}
